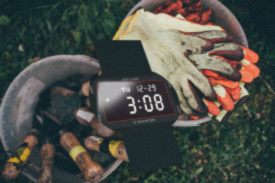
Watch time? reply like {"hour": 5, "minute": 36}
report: {"hour": 3, "minute": 8}
